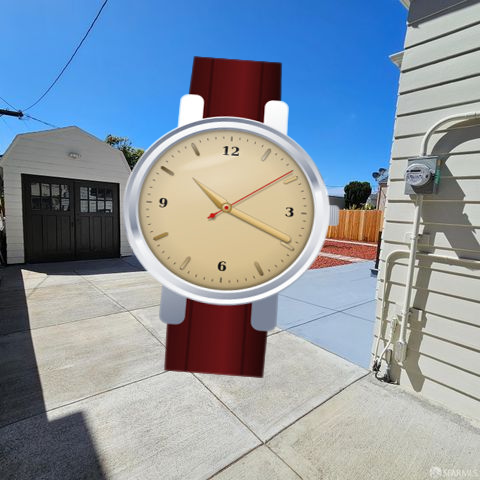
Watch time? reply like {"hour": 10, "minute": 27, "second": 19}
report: {"hour": 10, "minute": 19, "second": 9}
